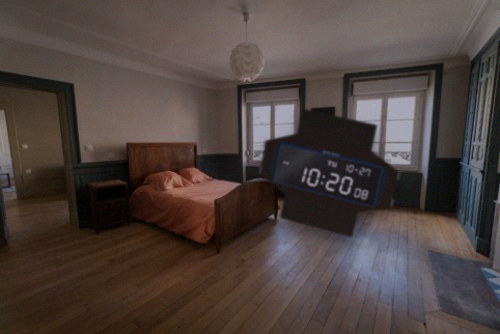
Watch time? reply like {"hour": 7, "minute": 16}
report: {"hour": 10, "minute": 20}
